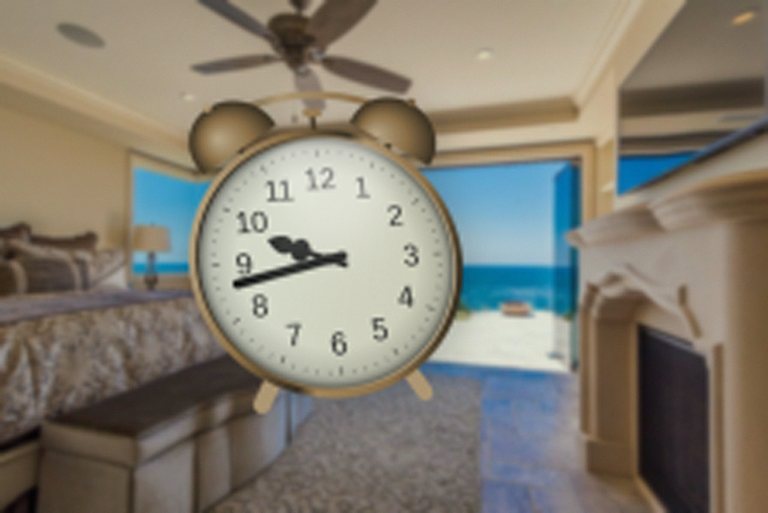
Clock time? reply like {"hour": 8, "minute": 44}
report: {"hour": 9, "minute": 43}
